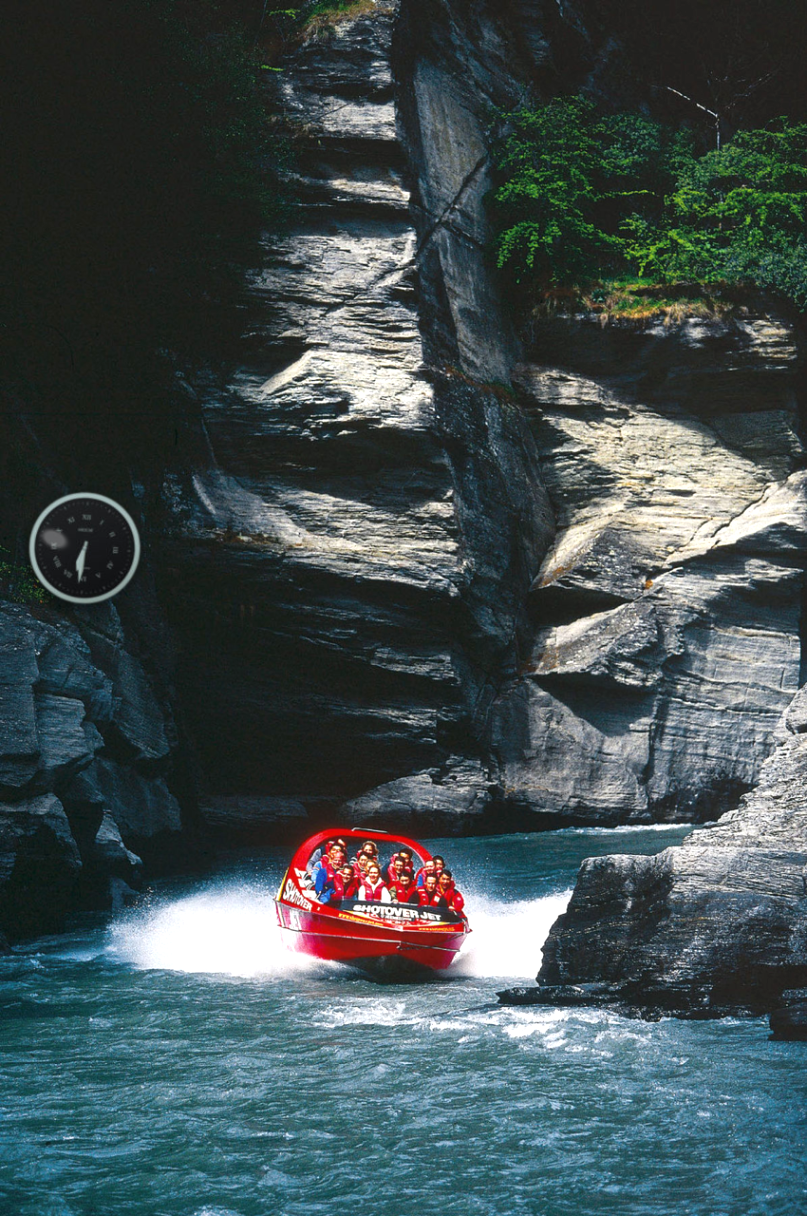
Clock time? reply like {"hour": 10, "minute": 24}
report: {"hour": 6, "minute": 31}
